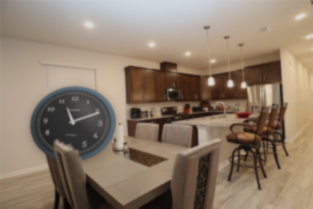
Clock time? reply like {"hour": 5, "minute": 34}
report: {"hour": 11, "minute": 11}
